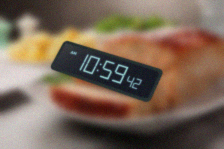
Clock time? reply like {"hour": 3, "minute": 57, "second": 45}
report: {"hour": 10, "minute": 59, "second": 42}
